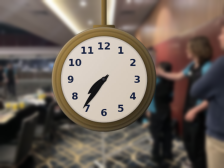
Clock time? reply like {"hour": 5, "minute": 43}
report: {"hour": 7, "minute": 36}
